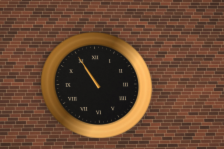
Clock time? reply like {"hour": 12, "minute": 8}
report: {"hour": 10, "minute": 55}
